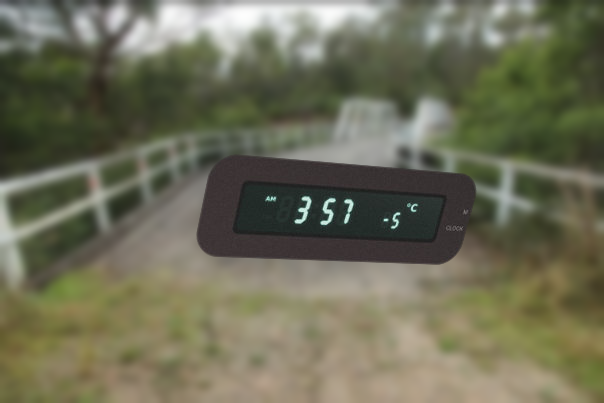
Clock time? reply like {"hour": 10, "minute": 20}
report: {"hour": 3, "minute": 57}
